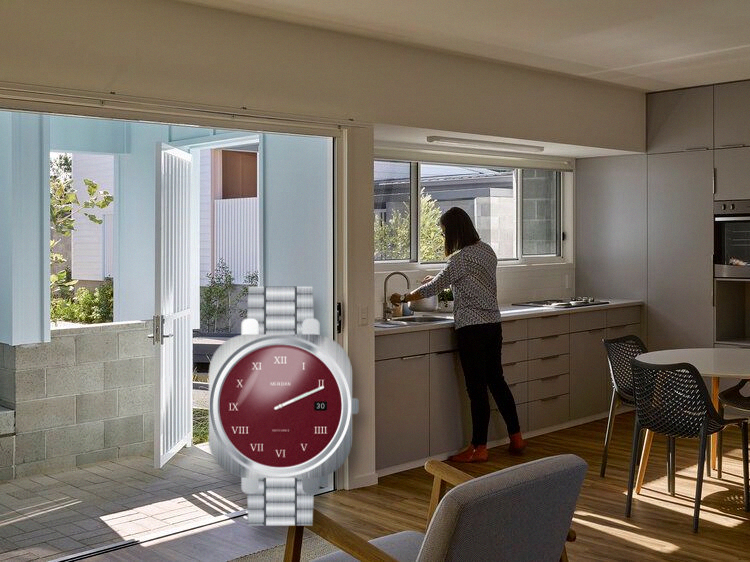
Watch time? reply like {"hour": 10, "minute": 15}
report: {"hour": 2, "minute": 11}
